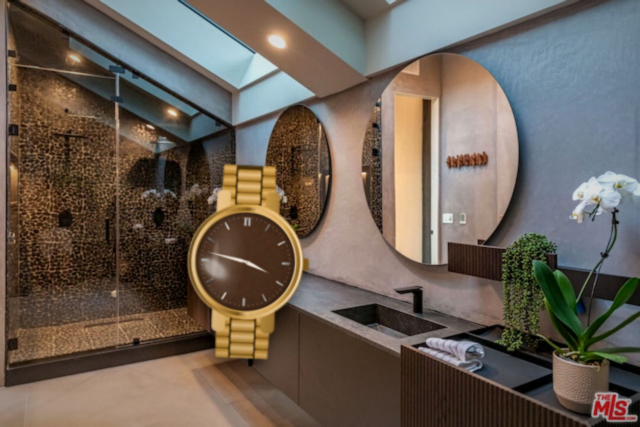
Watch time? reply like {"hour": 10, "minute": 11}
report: {"hour": 3, "minute": 47}
